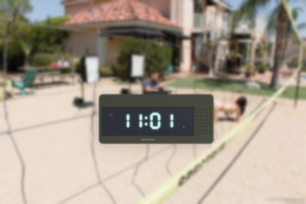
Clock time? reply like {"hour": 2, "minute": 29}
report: {"hour": 11, "minute": 1}
